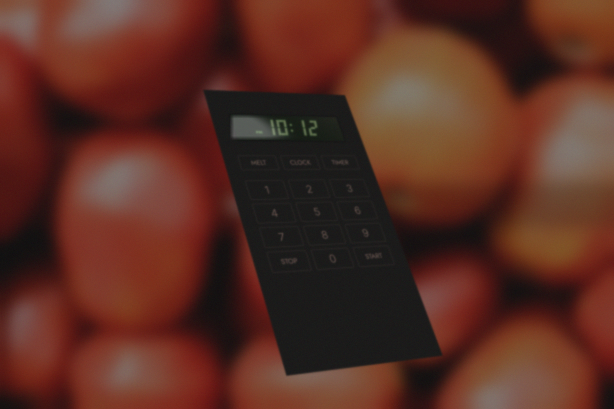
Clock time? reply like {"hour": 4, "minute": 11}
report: {"hour": 10, "minute": 12}
